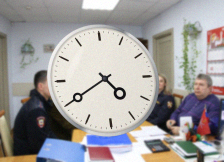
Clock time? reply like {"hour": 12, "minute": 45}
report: {"hour": 4, "minute": 40}
